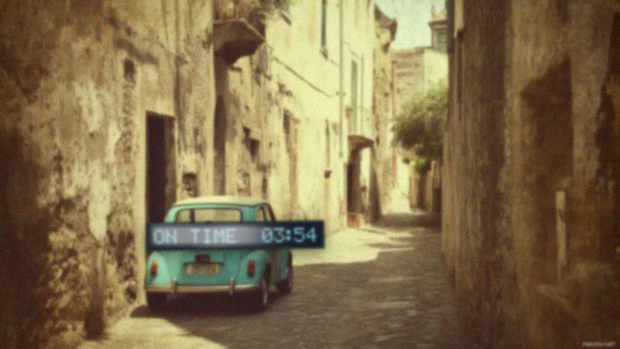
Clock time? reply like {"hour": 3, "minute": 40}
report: {"hour": 3, "minute": 54}
